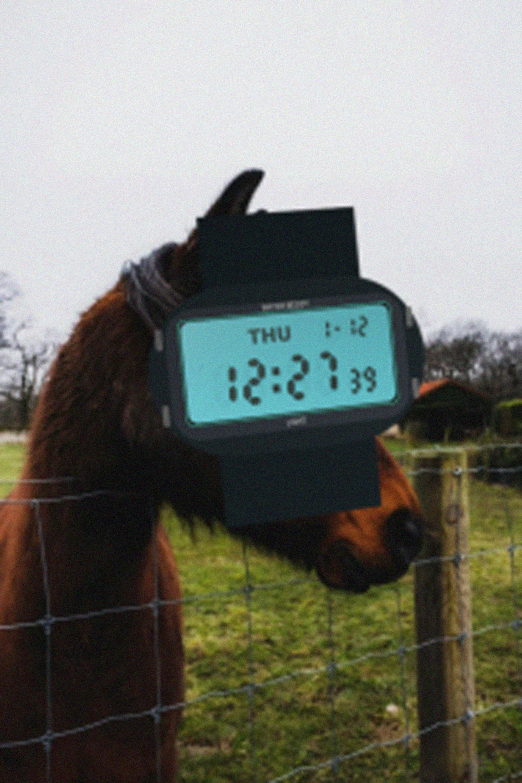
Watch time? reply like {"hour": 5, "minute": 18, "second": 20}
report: {"hour": 12, "minute": 27, "second": 39}
